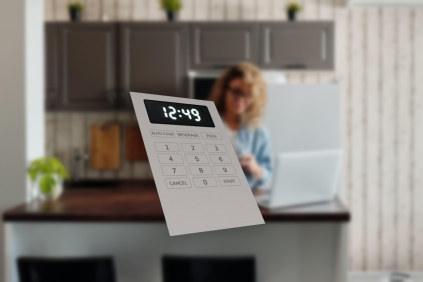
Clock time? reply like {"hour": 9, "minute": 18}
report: {"hour": 12, "minute": 49}
